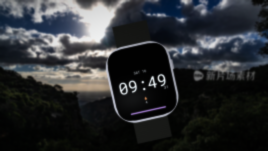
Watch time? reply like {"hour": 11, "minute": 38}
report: {"hour": 9, "minute": 49}
